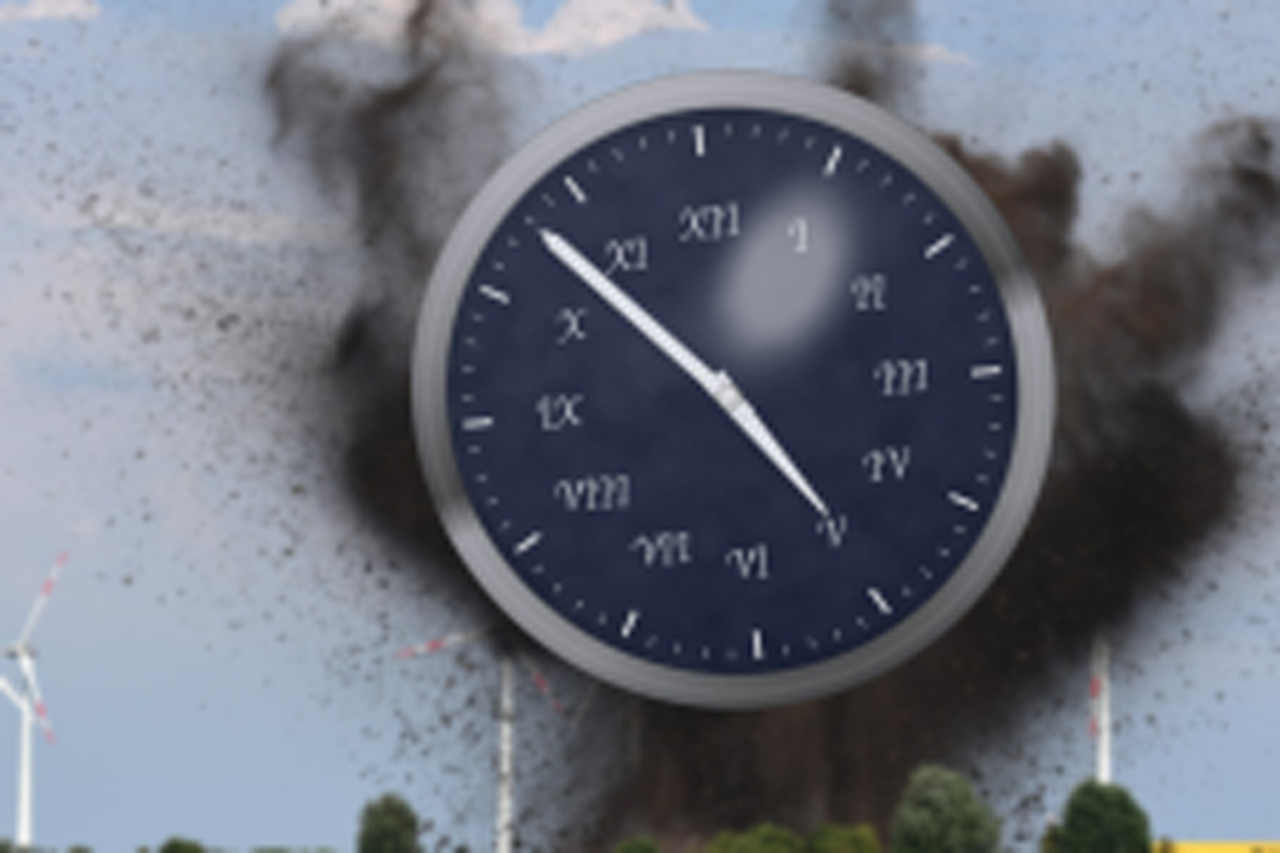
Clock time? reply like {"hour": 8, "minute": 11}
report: {"hour": 4, "minute": 53}
